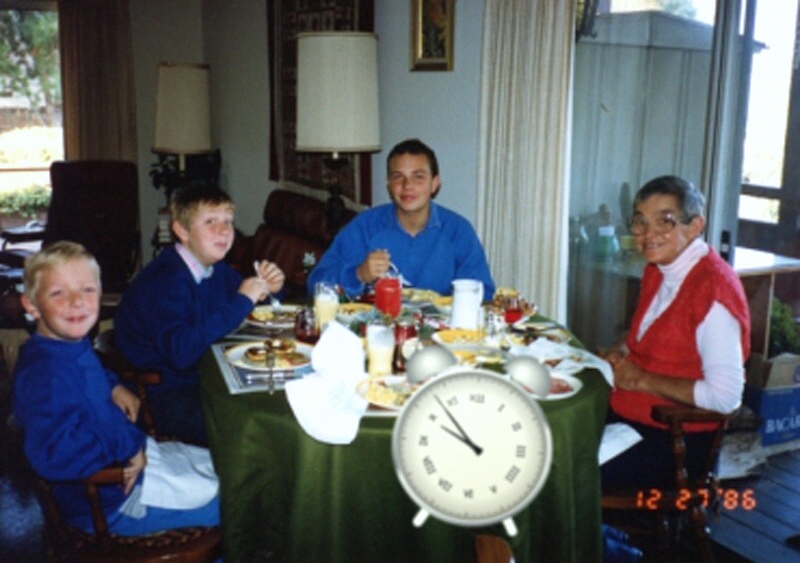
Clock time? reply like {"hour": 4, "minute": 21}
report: {"hour": 9, "minute": 53}
